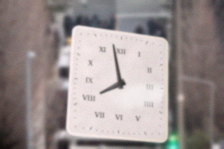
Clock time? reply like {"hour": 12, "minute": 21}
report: {"hour": 7, "minute": 58}
